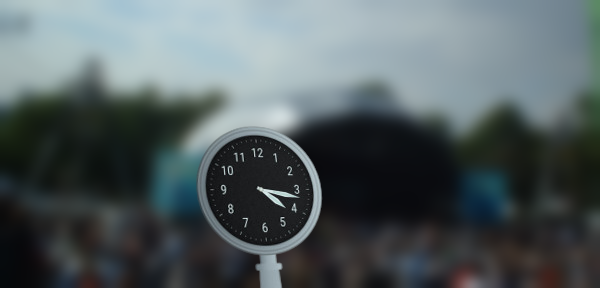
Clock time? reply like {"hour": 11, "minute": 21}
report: {"hour": 4, "minute": 17}
